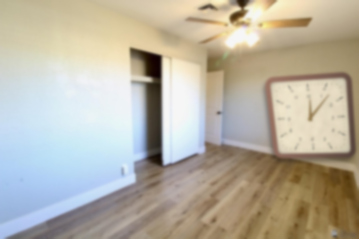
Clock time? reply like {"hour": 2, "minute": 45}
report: {"hour": 12, "minute": 7}
